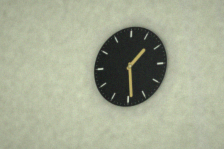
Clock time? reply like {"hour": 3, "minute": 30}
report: {"hour": 1, "minute": 29}
